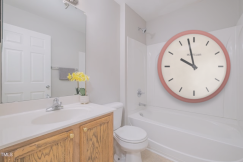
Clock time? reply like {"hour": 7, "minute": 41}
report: {"hour": 9, "minute": 58}
